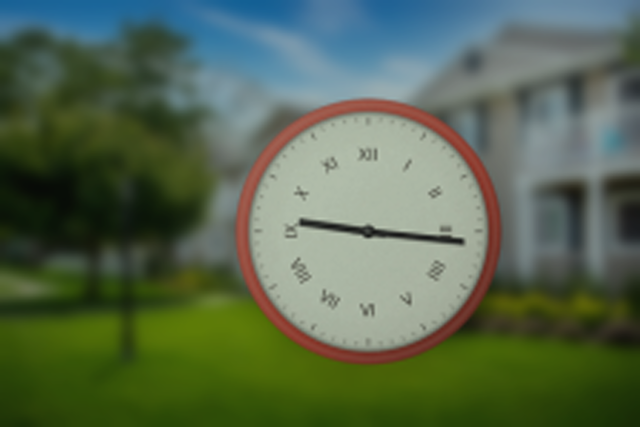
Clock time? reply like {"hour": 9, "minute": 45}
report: {"hour": 9, "minute": 16}
